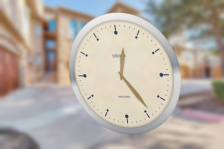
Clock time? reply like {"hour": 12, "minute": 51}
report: {"hour": 12, "minute": 24}
